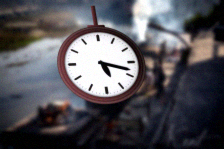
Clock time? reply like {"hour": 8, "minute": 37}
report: {"hour": 5, "minute": 18}
